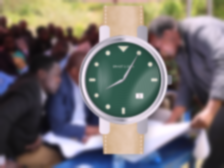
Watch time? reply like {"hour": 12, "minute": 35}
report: {"hour": 8, "minute": 5}
